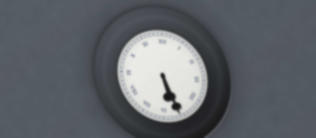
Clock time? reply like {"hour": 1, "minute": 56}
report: {"hour": 5, "minute": 26}
